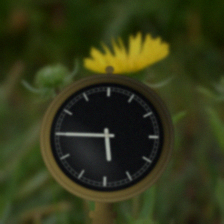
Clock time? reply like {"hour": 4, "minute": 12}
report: {"hour": 5, "minute": 45}
